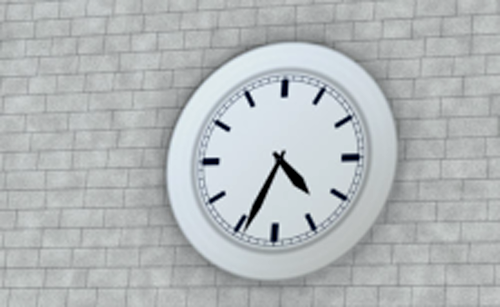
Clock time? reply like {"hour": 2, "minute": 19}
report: {"hour": 4, "minute": 34}
